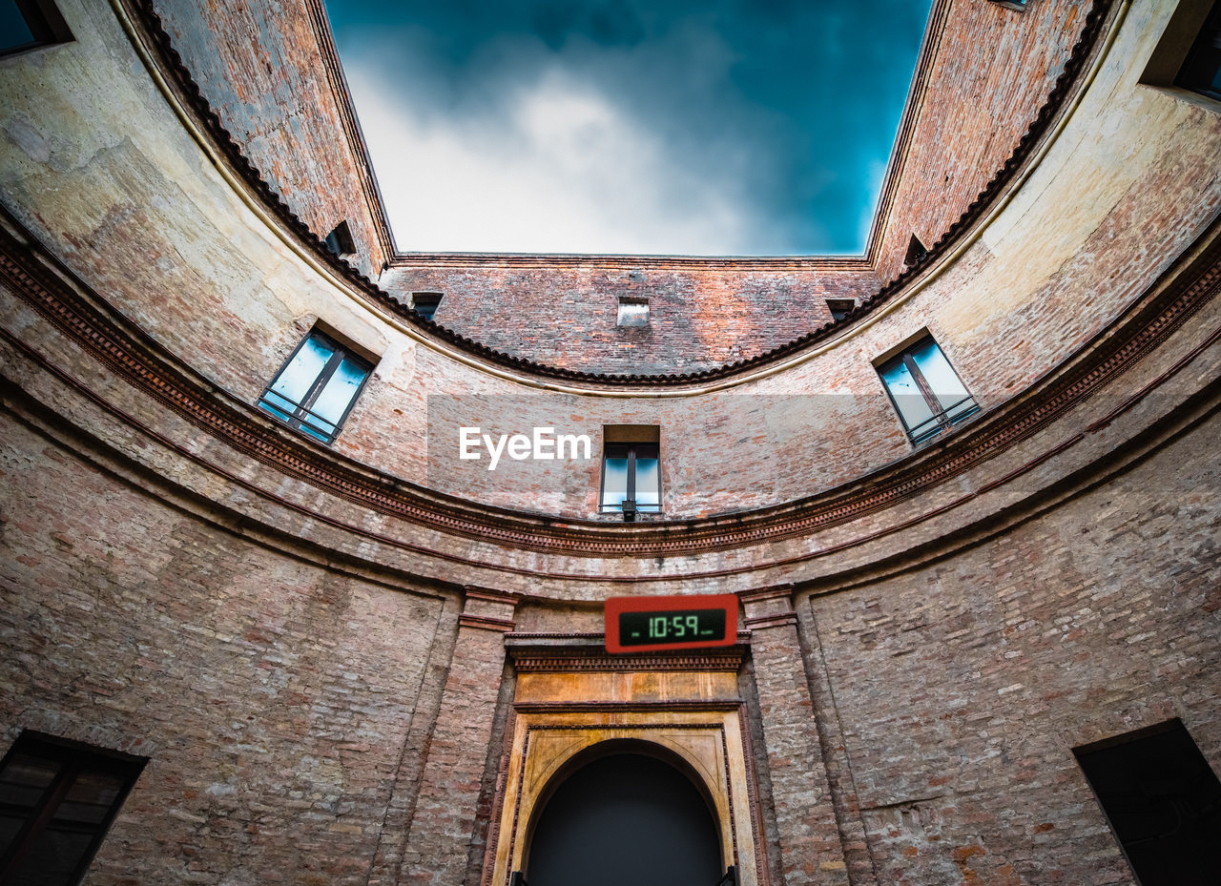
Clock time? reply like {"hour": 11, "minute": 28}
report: {"hour": 10, "minute": 59}
